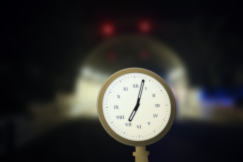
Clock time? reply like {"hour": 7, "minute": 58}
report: {"hour": 7, "minute": 3}
